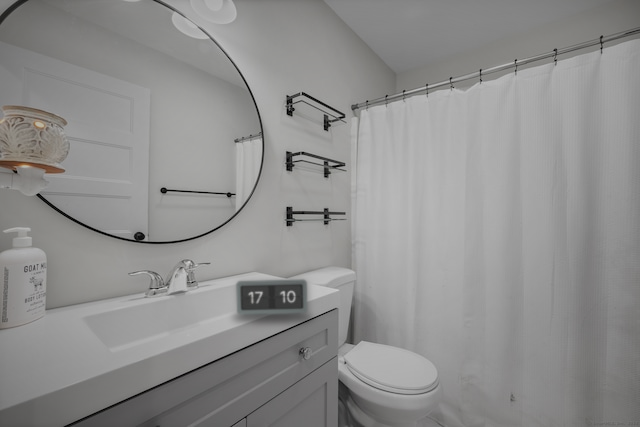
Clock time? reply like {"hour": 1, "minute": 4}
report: {"hour": 17, "minute": 10}
